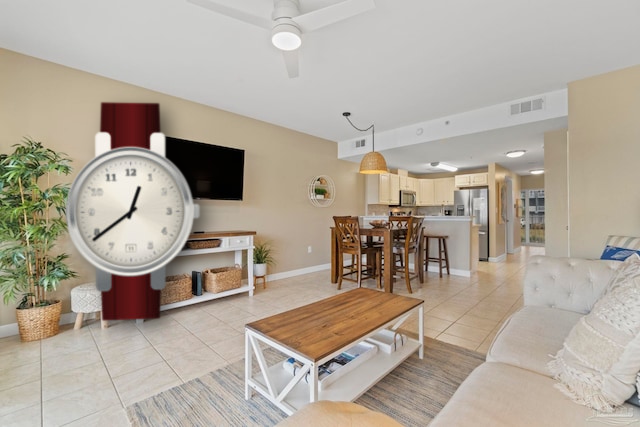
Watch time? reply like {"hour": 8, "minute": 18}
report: {"hour": 12, "minute": 39}
